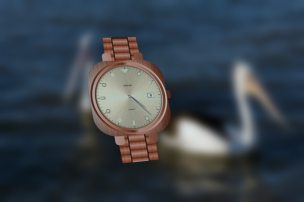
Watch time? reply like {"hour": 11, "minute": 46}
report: {"hour": 4, "minute": 23}
